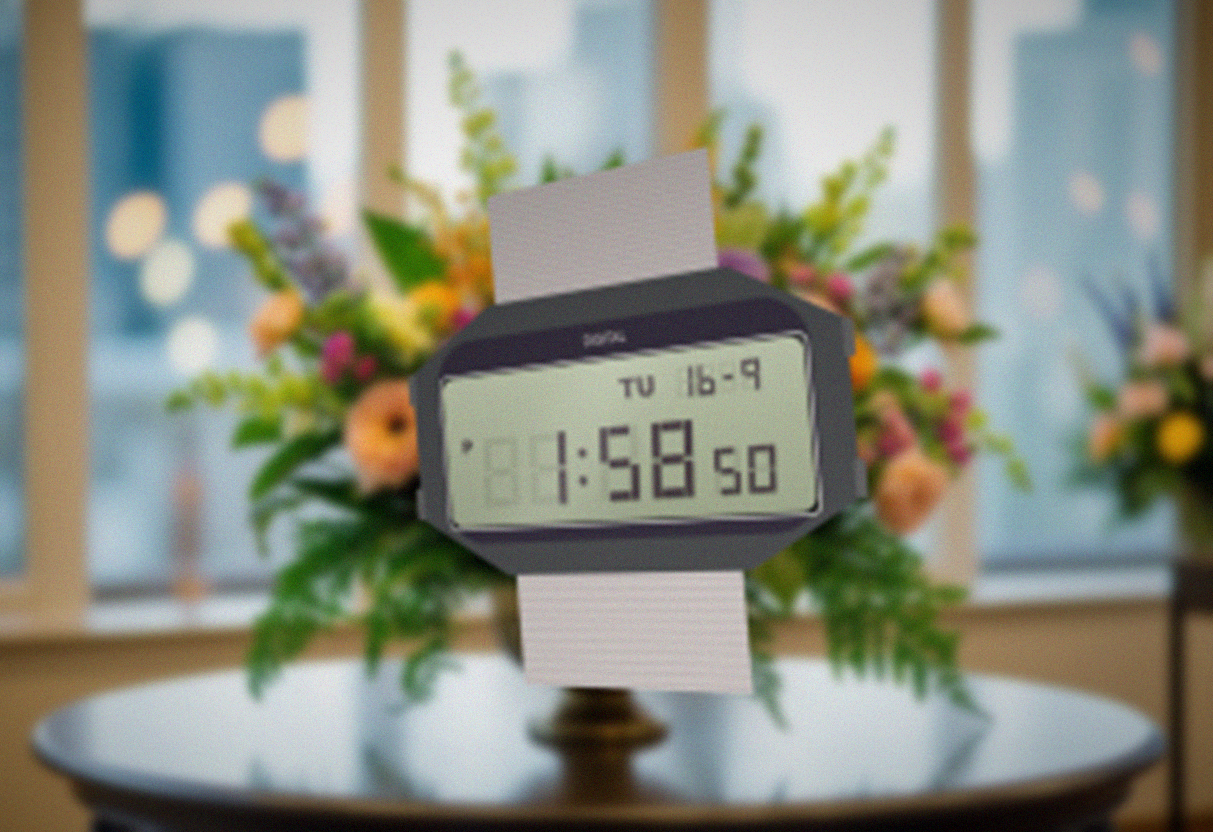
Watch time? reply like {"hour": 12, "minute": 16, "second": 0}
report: {"hour": 1, "minute": 58, "second": 50}
